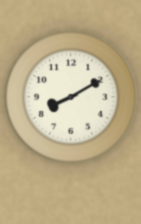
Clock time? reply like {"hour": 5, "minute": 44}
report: {"hour": 8, "minute": 10}
